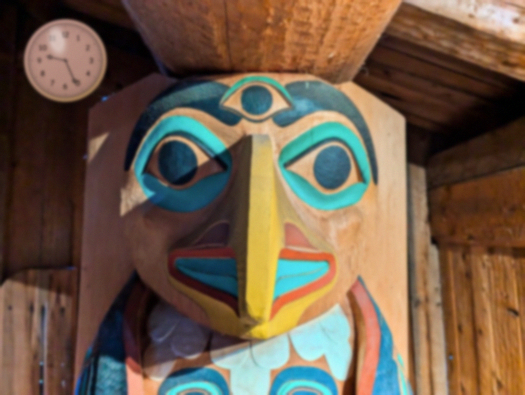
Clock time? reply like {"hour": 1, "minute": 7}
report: {"hour": 9, "minute": 26}
